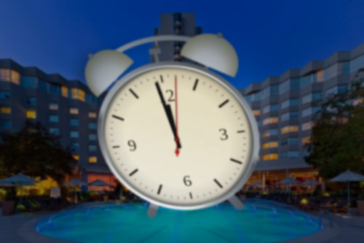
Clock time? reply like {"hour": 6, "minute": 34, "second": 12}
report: {"hour": 11, "minute": 59, "second": 2}
